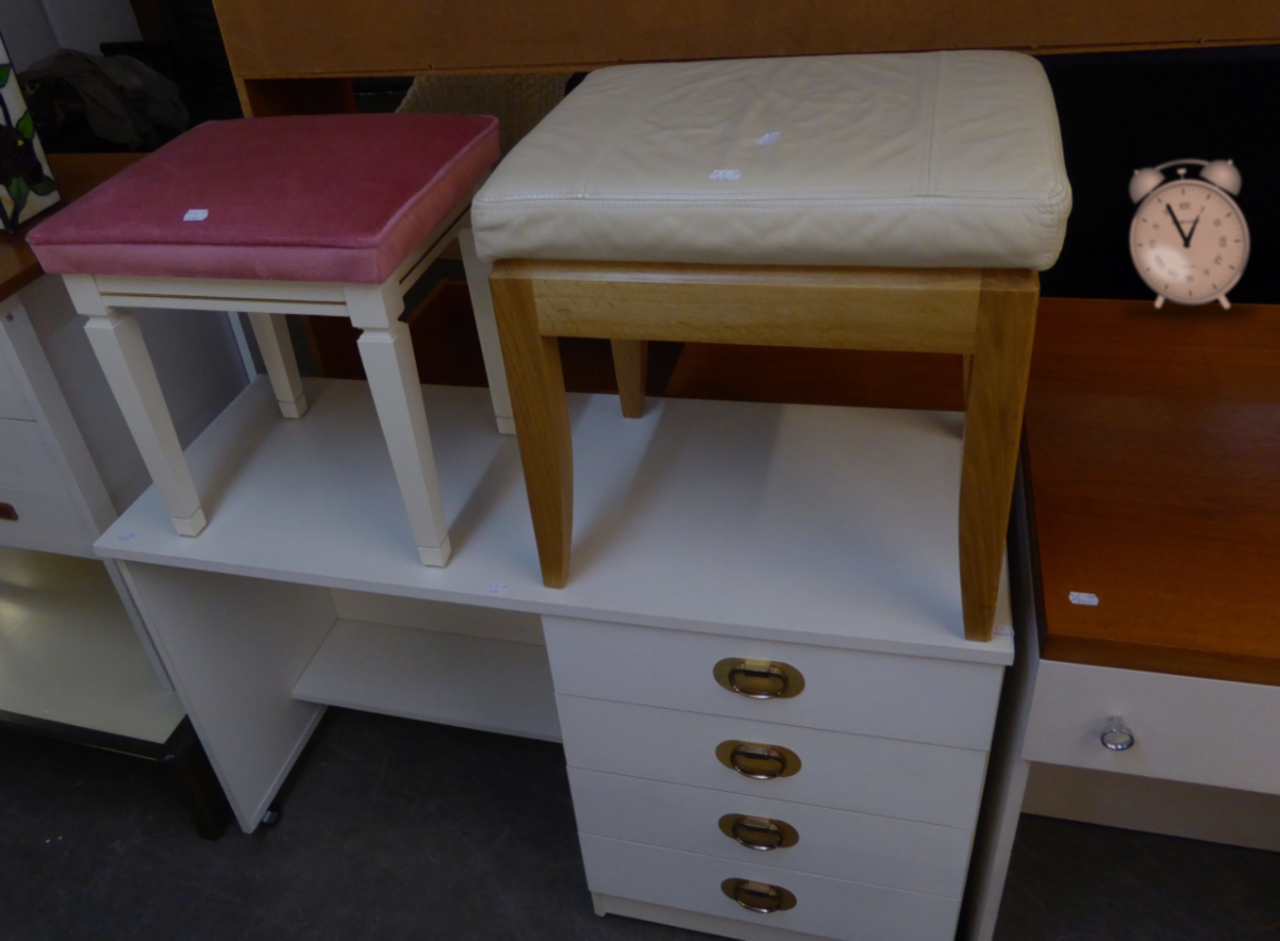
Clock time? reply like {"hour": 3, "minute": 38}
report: {"hour": 12, "minute": 56}
